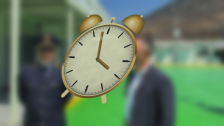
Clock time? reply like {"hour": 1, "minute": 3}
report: {"hour": 3, "minute": 58}
